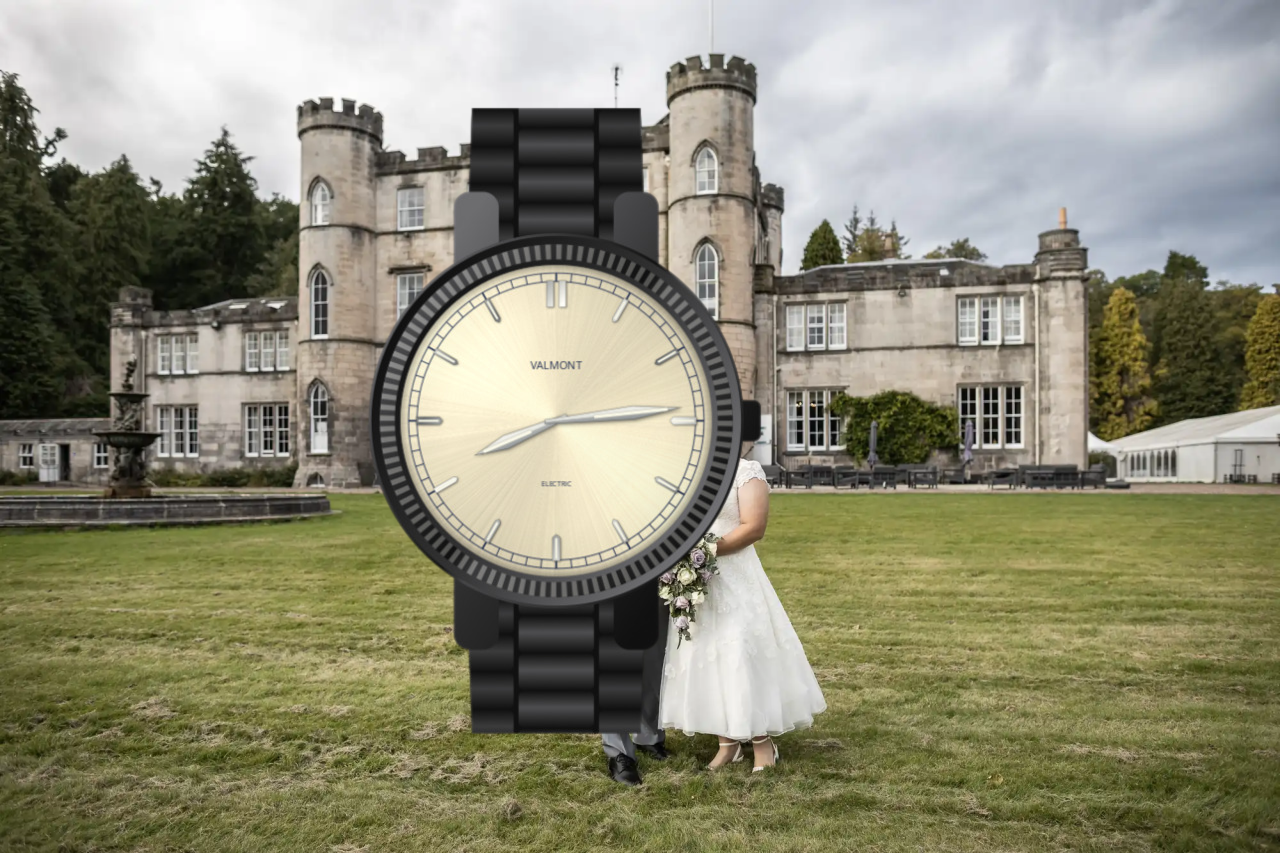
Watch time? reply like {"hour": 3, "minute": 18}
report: {"hour": 8, "minute": 14}
